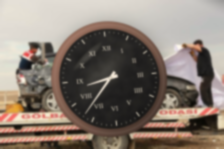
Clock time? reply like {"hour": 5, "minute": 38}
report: {"hour": 8, "minute": 37}
